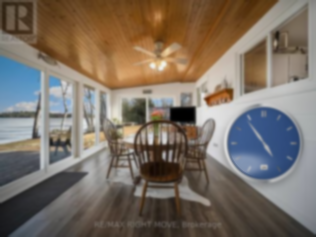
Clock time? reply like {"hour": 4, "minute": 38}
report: {"hour": 4, "minute": 54}
